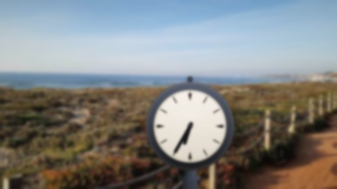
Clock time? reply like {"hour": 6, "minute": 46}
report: {"hour": 6, "minute": 35}
